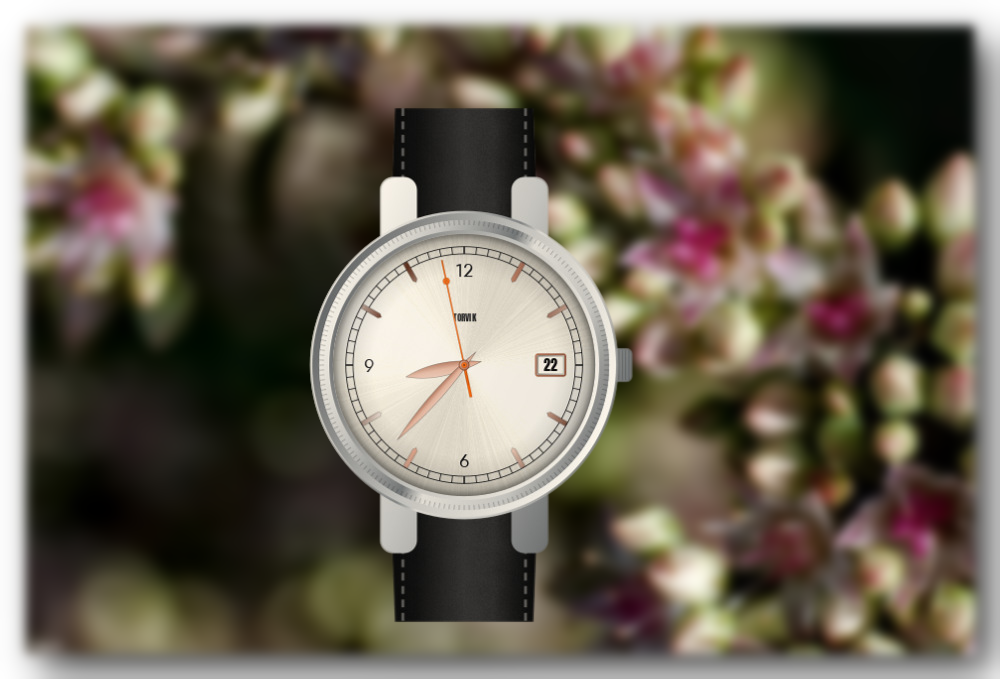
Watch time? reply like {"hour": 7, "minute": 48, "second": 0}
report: {"hour": 8, "minute": 36, "second": 58}
